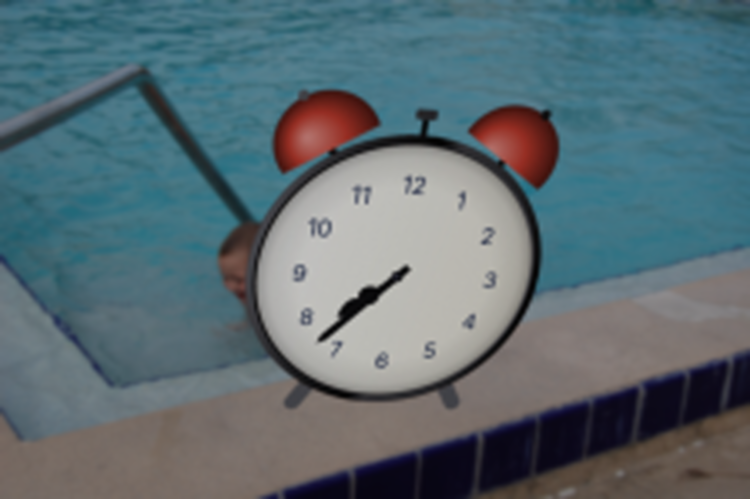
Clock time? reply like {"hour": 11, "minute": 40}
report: {"hour": 7, "minute": 37}
